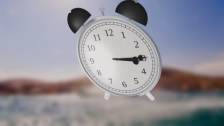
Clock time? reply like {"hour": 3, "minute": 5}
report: {"hour": 3, "minute": 15}
